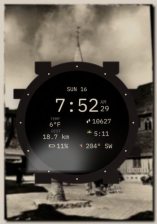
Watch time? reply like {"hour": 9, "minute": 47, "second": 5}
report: {"hour": 7, "minute": 52, "second": 29}
